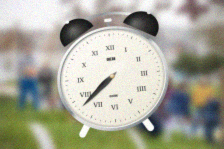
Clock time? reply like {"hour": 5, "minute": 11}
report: {"hour": 7, "minute": 38}
